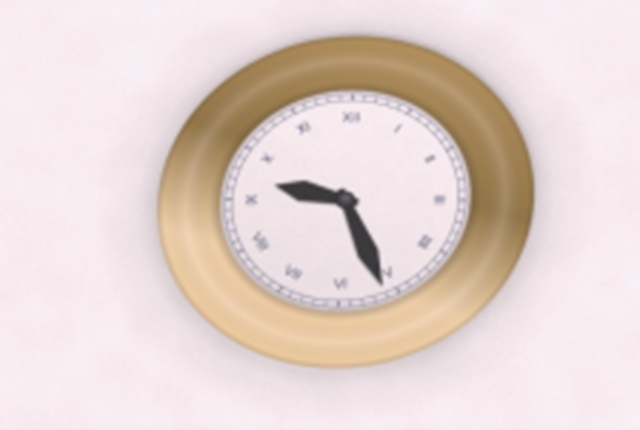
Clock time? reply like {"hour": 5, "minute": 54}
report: {"hour": 9, "minute": 26}
